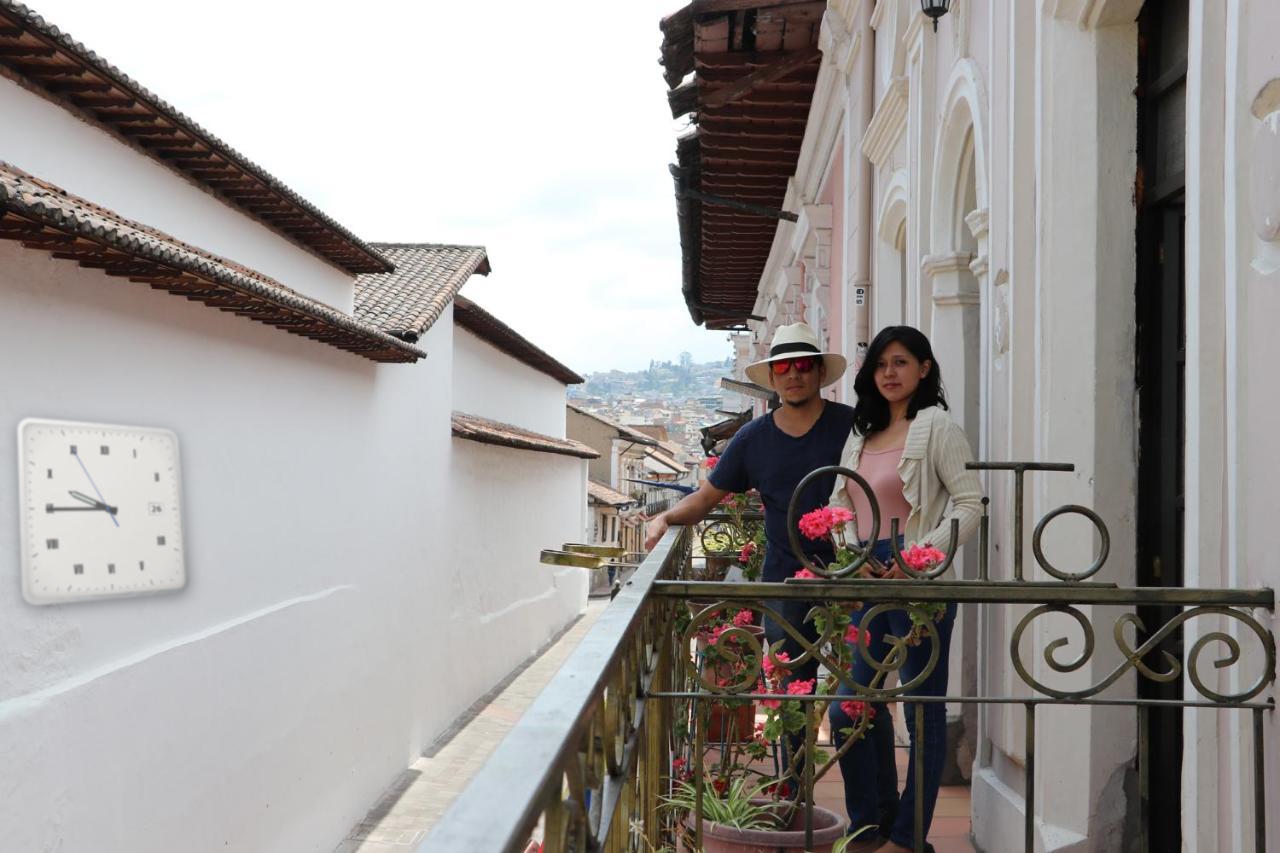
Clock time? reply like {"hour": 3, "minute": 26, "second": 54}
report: {"hour": 9, "minute": 44, "second": 55}
